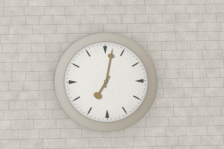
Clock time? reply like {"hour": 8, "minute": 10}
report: {"hour": 7, "minute": 2}
